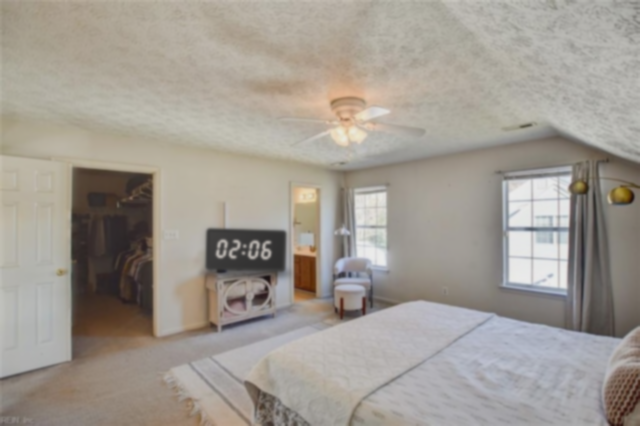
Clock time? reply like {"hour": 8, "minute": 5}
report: {"hour": 2, "minute": 6}
